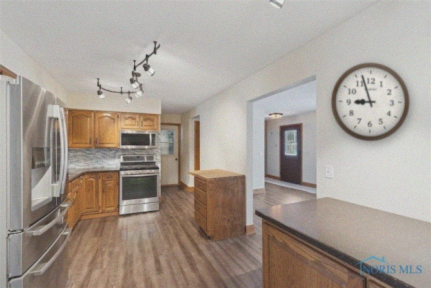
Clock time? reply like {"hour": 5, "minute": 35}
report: {"hour": 8, "minute": 57}
